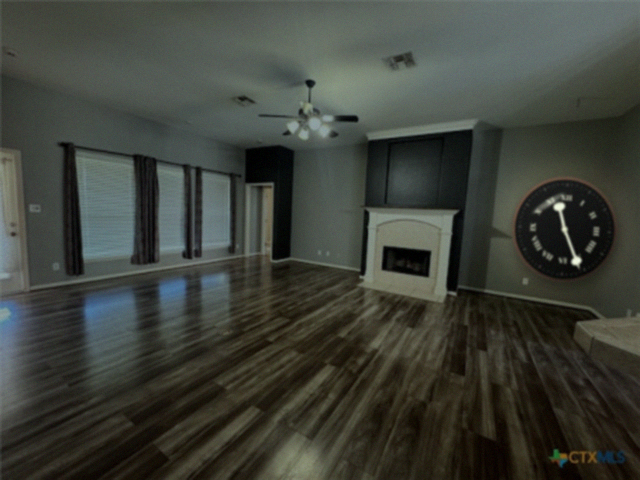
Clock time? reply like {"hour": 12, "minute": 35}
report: {"hour": 11, "minute": 26}
